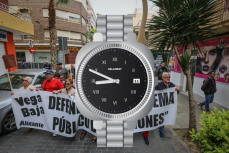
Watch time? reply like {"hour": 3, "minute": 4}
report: {"hour": 8, "minute": 49}
